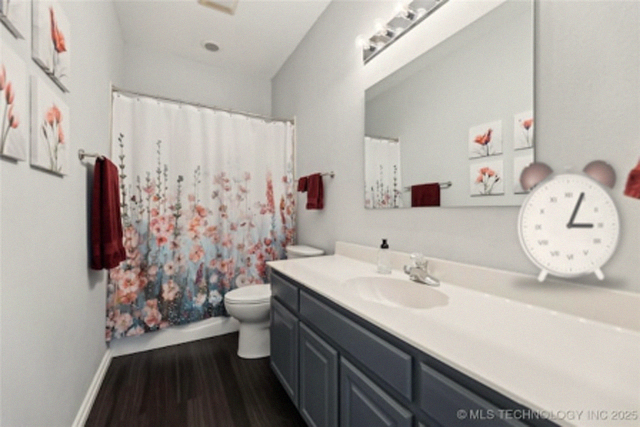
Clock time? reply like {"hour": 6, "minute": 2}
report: {"hour": 3, "minute": 4}
